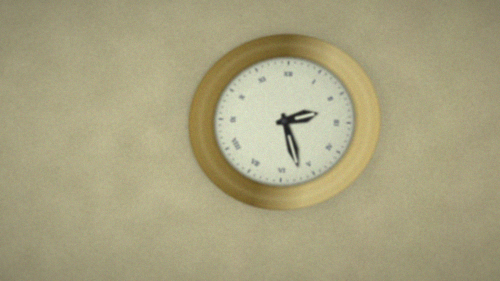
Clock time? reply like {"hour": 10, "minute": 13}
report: {"hour": 2, "minute": 27}
